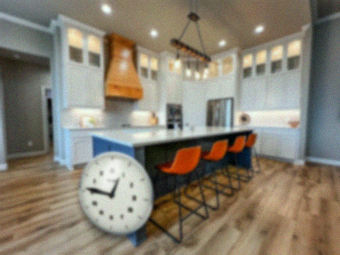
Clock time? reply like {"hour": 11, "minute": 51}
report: {"hour": 12, "minute": 46}
